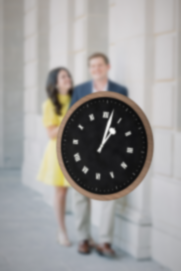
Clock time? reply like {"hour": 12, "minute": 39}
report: {"hour": 1, "minute": 2}
